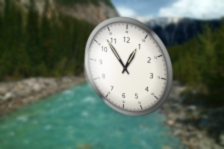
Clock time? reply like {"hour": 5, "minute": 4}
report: {"hour": 12, "minute": 53}
